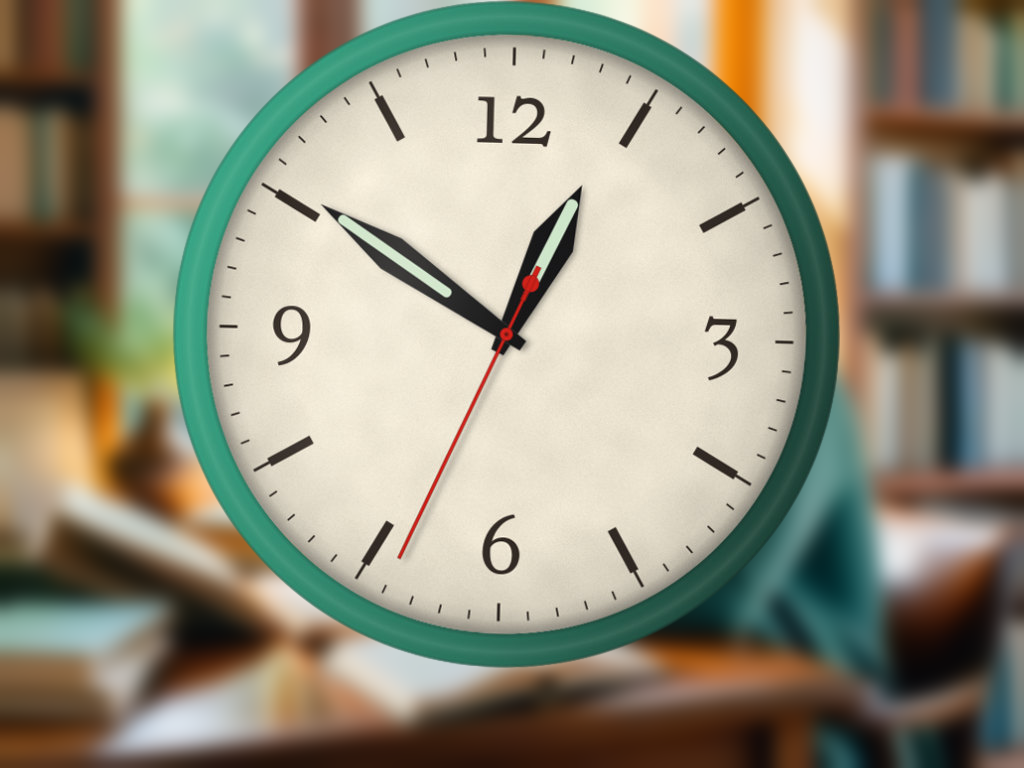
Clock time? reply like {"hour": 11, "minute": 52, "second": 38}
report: {"hour": 12, "minute": 50, "second": 34}
